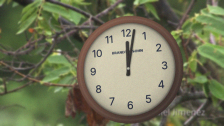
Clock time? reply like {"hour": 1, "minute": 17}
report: {"hour": 12, "minute": 2}
